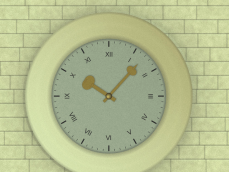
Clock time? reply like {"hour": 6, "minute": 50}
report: {"hour": 10, "minute": 7}
